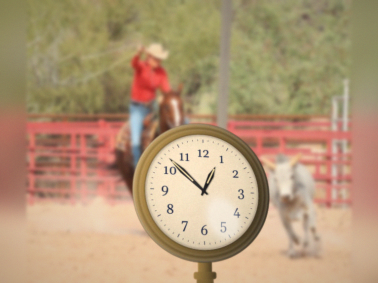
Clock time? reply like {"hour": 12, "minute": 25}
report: {"hour": 12, "minute": 52}
